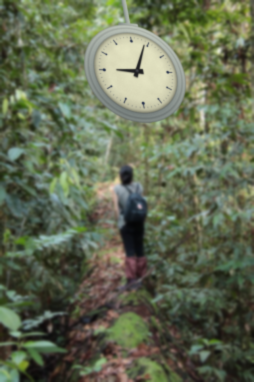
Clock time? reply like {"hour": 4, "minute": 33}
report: {"hour": 9, "minute": 4}
